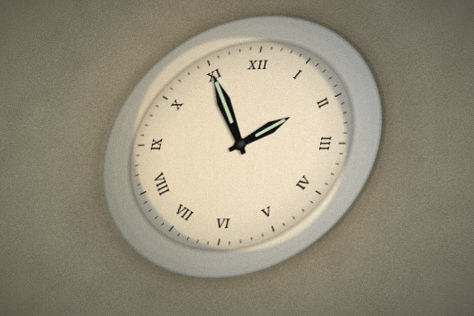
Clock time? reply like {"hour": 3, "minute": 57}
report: {"hour": 1, "minute": 55}
